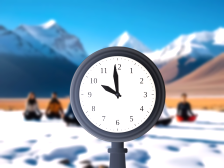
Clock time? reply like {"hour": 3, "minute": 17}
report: {"hour": 9, "minute": 59}
